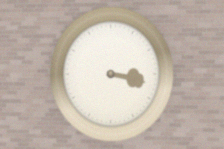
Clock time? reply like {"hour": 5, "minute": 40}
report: {"hour": 3, "minute": 17}
